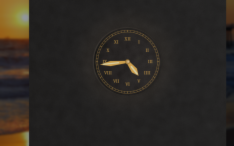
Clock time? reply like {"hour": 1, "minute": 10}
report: {"hour": 4, "minute": 44}
